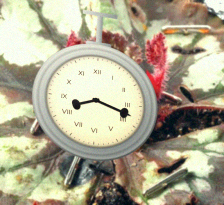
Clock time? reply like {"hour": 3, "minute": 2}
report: {"hour": 8, "minute": 18}
